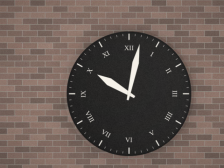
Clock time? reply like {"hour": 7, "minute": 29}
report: {"hour": 10, "minute": 2}
